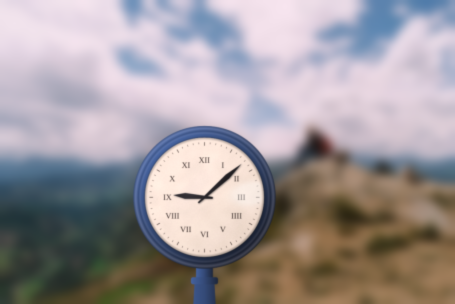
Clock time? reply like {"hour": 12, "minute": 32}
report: {"hour": 9, "minute": 8}
